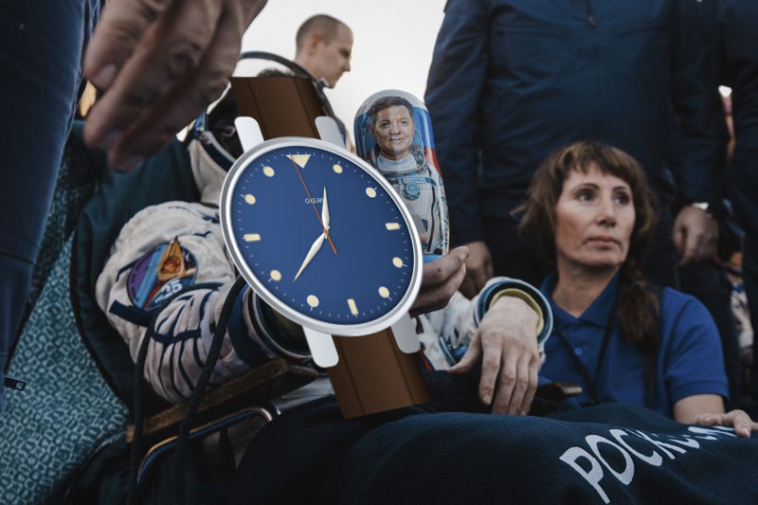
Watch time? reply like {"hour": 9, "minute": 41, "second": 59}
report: {"hour": 12, "minute": 37, "second": 59}
